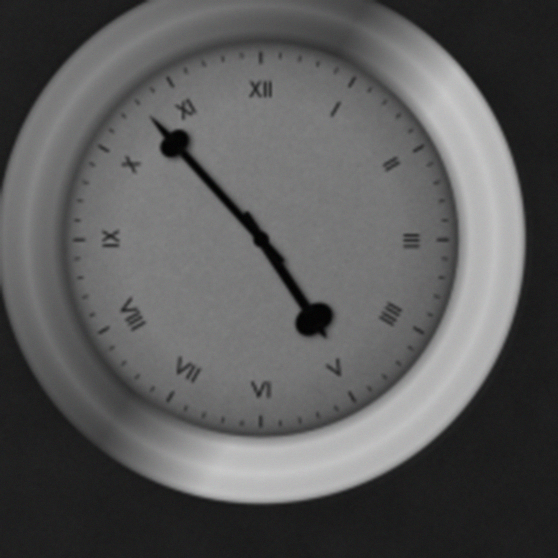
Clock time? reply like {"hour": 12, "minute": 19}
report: {"hour": 4, "minute": 53}
